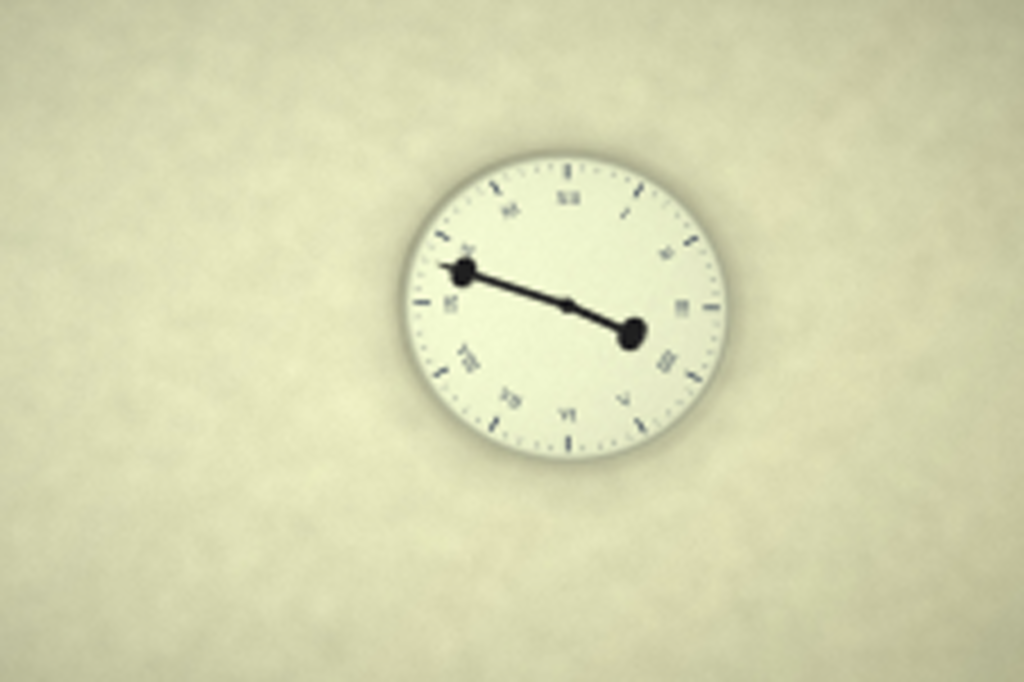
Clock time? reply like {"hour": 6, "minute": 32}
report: {"hour": 3, "minute": 48}
